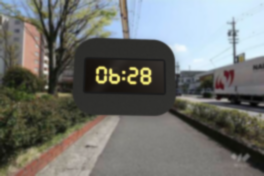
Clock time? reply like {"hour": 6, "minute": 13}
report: {"hour": 6, "minute": 28}
